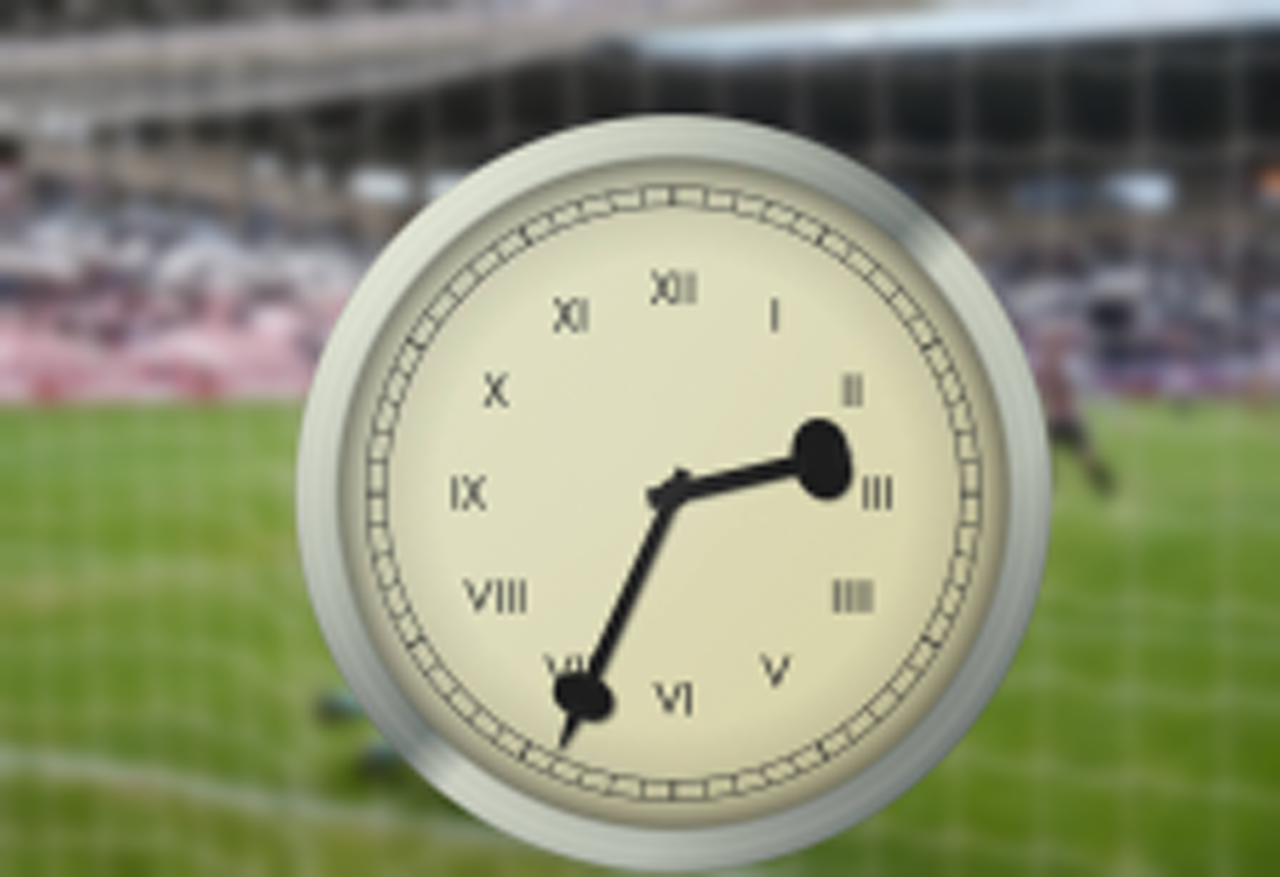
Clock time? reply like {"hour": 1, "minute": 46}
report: {"hour": 2, "minute": 34}
